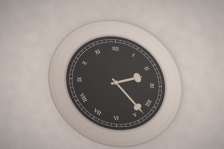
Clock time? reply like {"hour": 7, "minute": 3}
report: {"hour": 2, "minute": 23}
